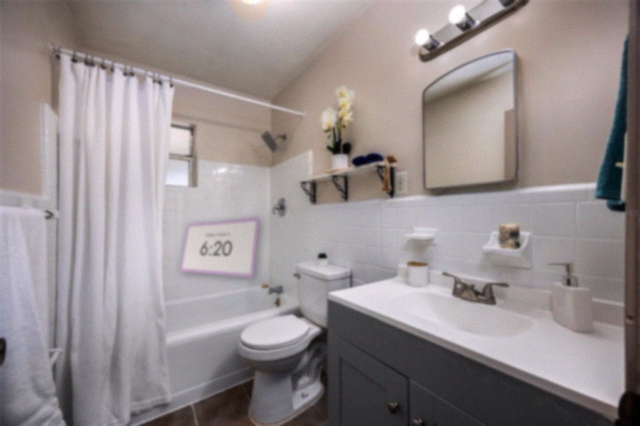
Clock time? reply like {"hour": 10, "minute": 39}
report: {"hour": 6, "minute": 20}
